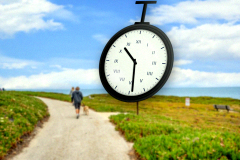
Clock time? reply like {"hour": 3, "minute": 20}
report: {"hour": 10, "minute": 29}
